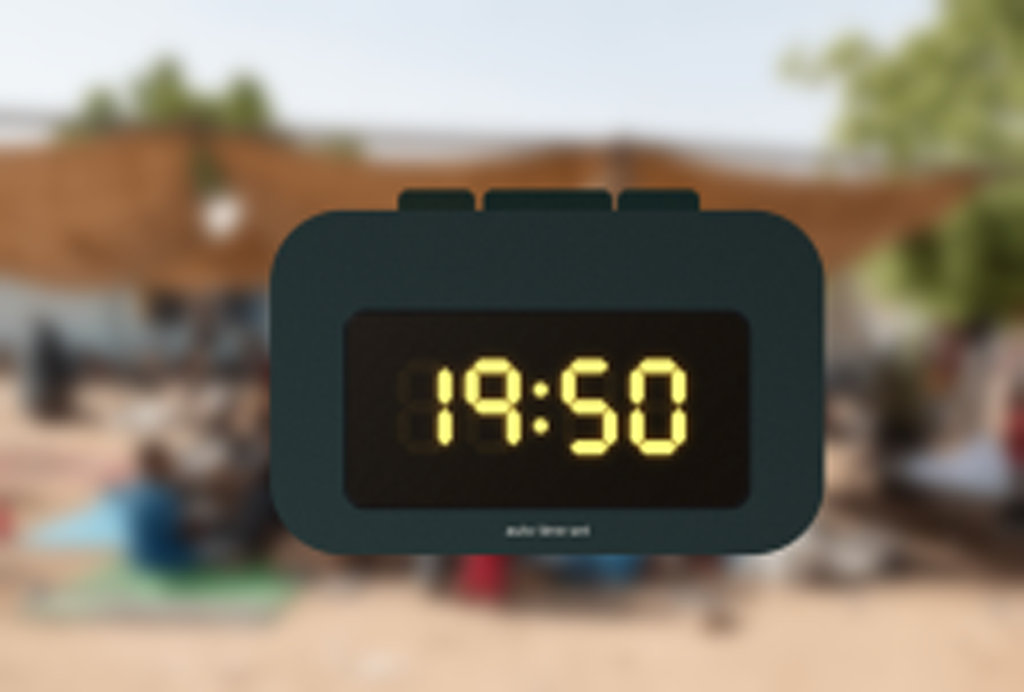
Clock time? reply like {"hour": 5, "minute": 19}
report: {"hour": 19, "minute": 50}
